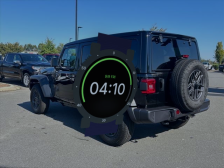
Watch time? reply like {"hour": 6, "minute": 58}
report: {"hour": 4, "minute": 10}
